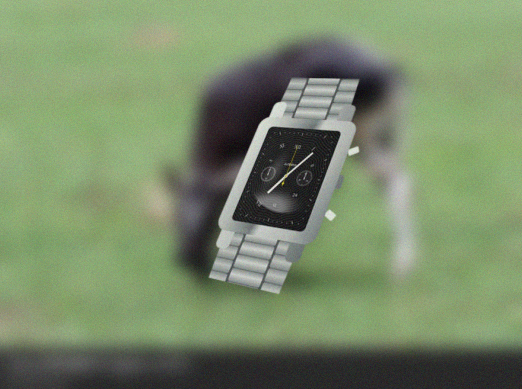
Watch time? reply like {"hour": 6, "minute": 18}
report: {"hour": 7, "minute": 6}
